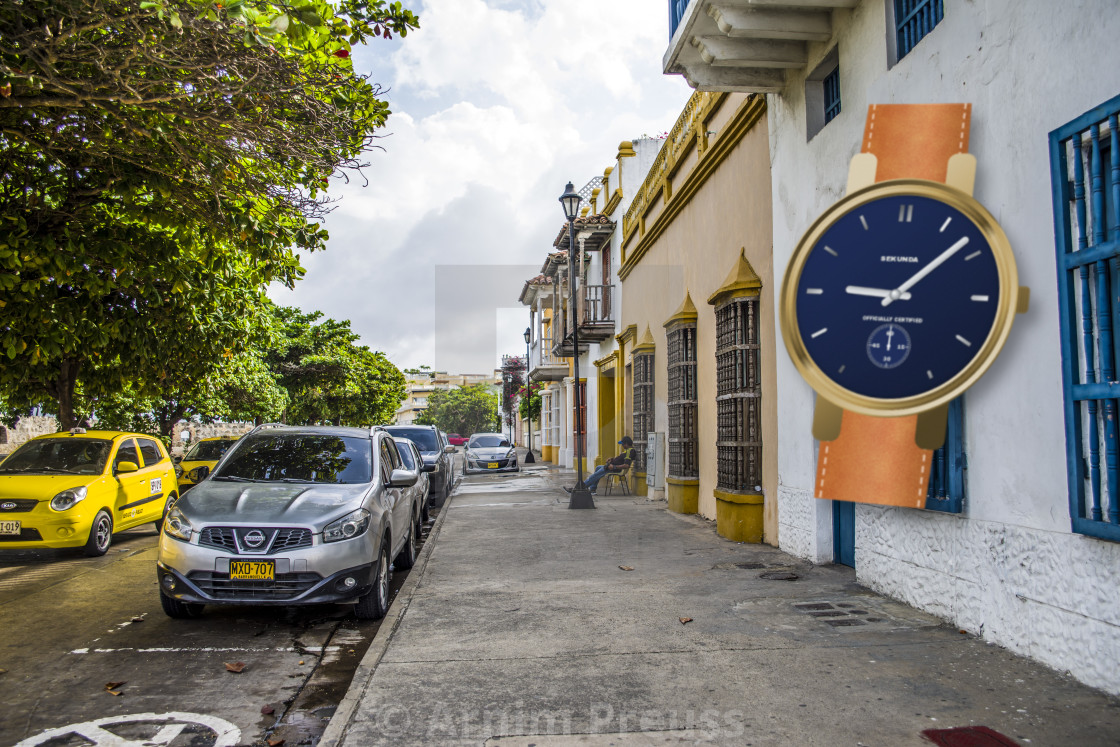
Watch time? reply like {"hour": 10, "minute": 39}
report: {"hour": 9, "minute": 8}
